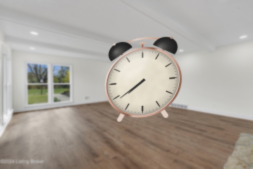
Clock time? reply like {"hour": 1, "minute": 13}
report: {"hour": 7, "minute": 39}
